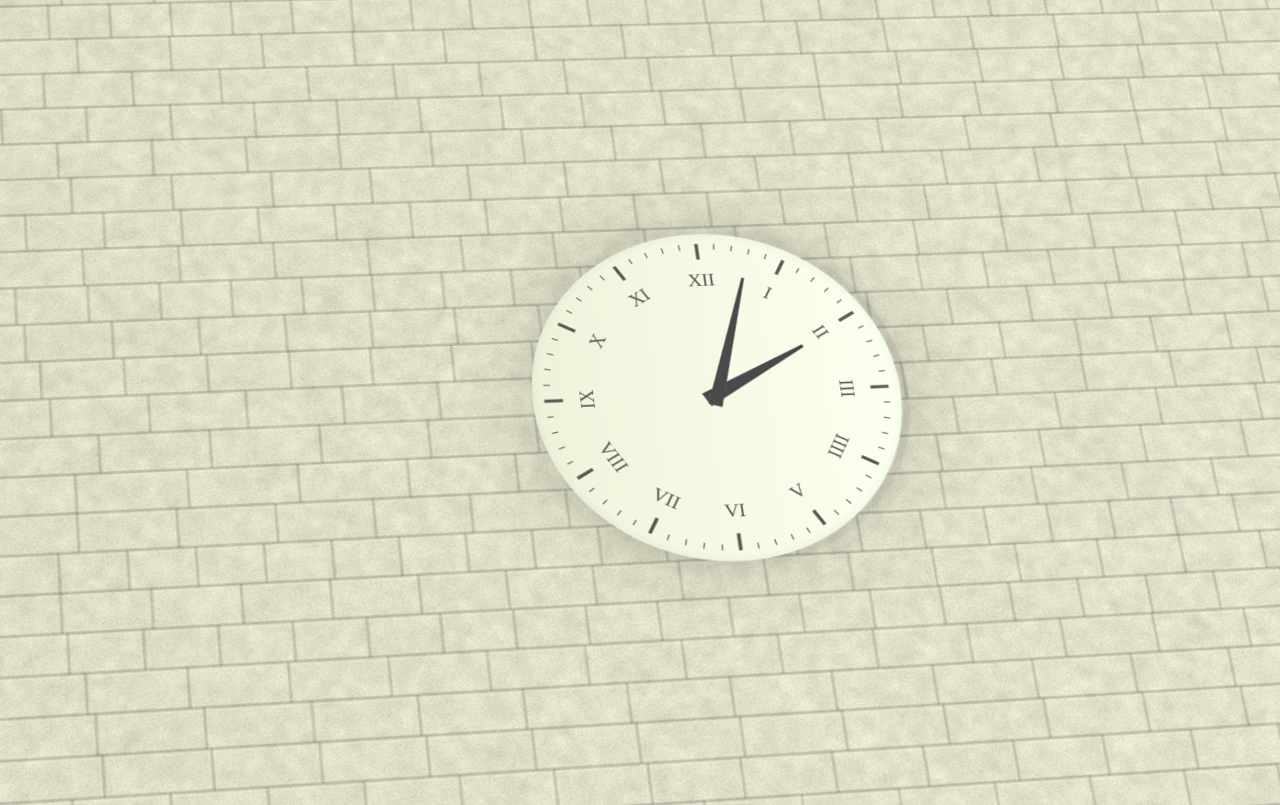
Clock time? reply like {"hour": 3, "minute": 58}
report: {"hour": 2, "minute": 3}
